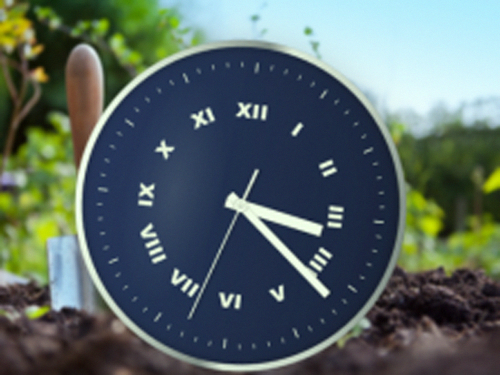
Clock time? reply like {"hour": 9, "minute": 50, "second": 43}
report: {"hour": 3, "minute": 21, "second": 33}
